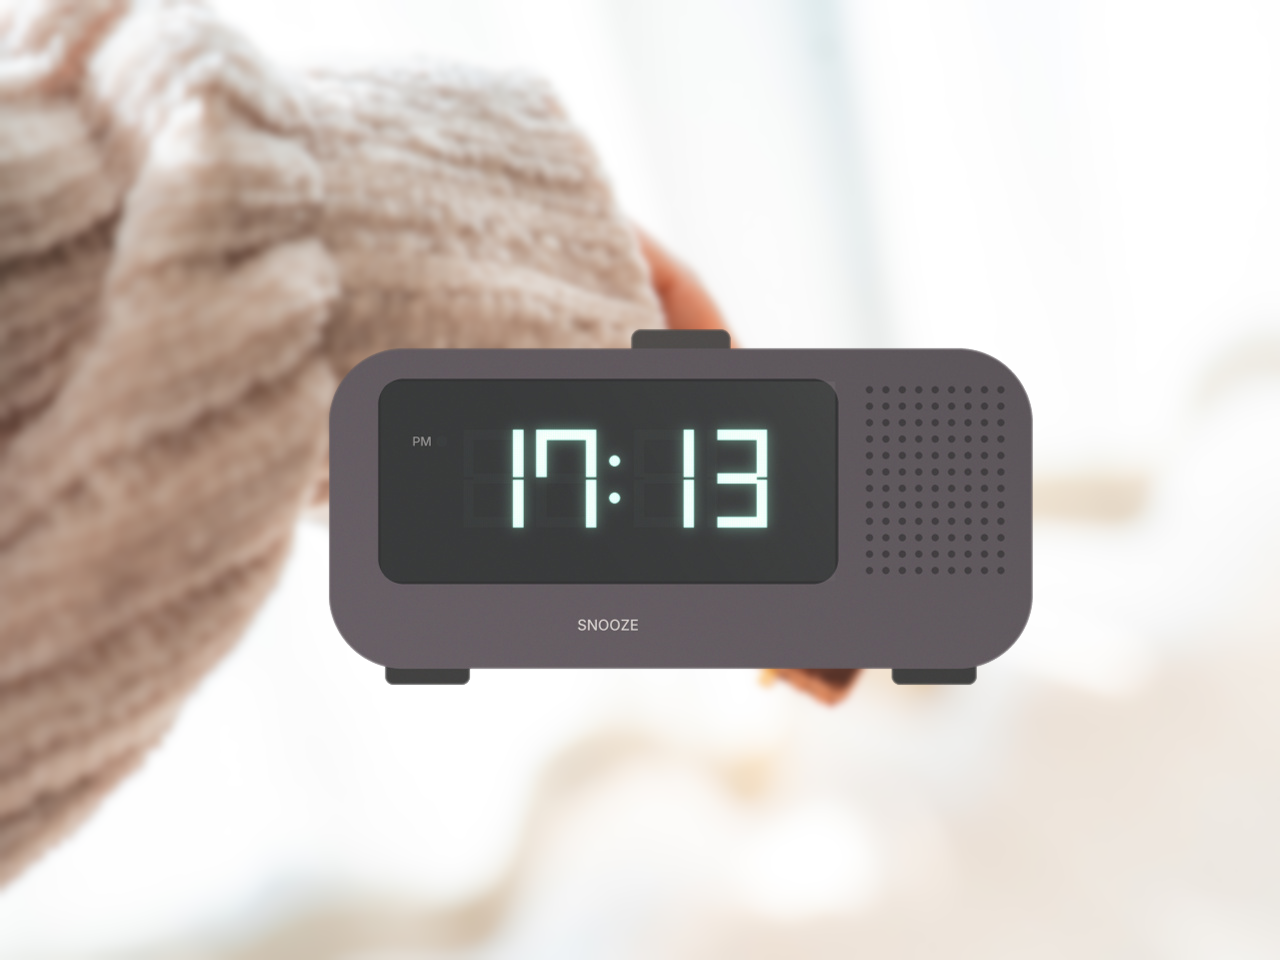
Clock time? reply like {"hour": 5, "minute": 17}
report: {"hour": 17, "minute": 13}
